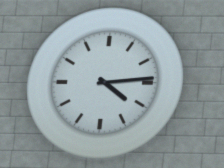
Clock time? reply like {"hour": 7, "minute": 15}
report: {"hour": 4, "minute": 14}
